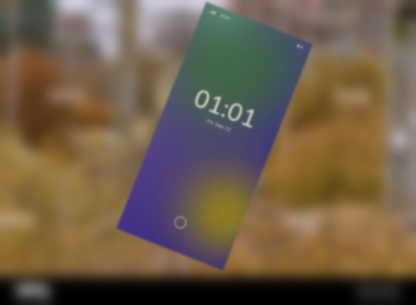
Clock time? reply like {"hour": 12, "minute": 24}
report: {"hour": 1, "minute": 1}
